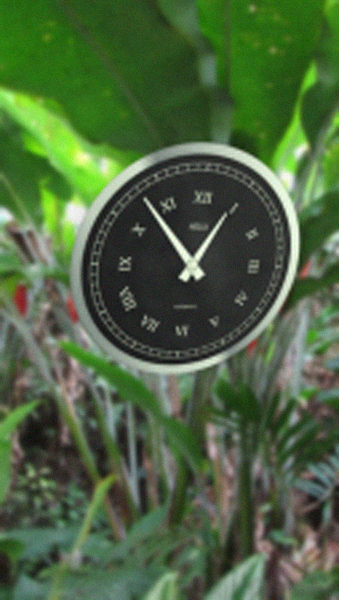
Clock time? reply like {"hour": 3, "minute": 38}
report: {"hour": 12, "minute": 53}
